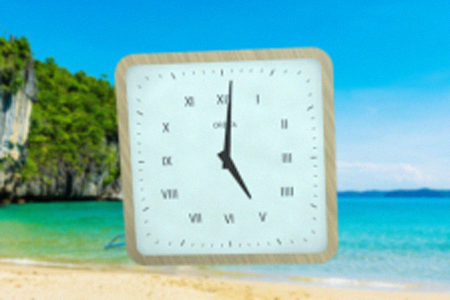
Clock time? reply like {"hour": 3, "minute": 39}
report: {"hour": 5, "minute": 1}
